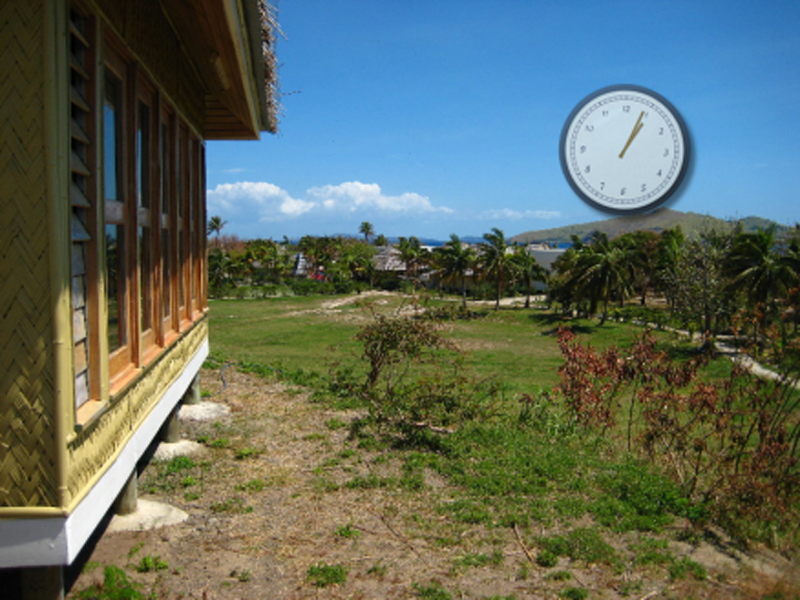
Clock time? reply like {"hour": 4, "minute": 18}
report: {"hour": 1, "minute": 4}
